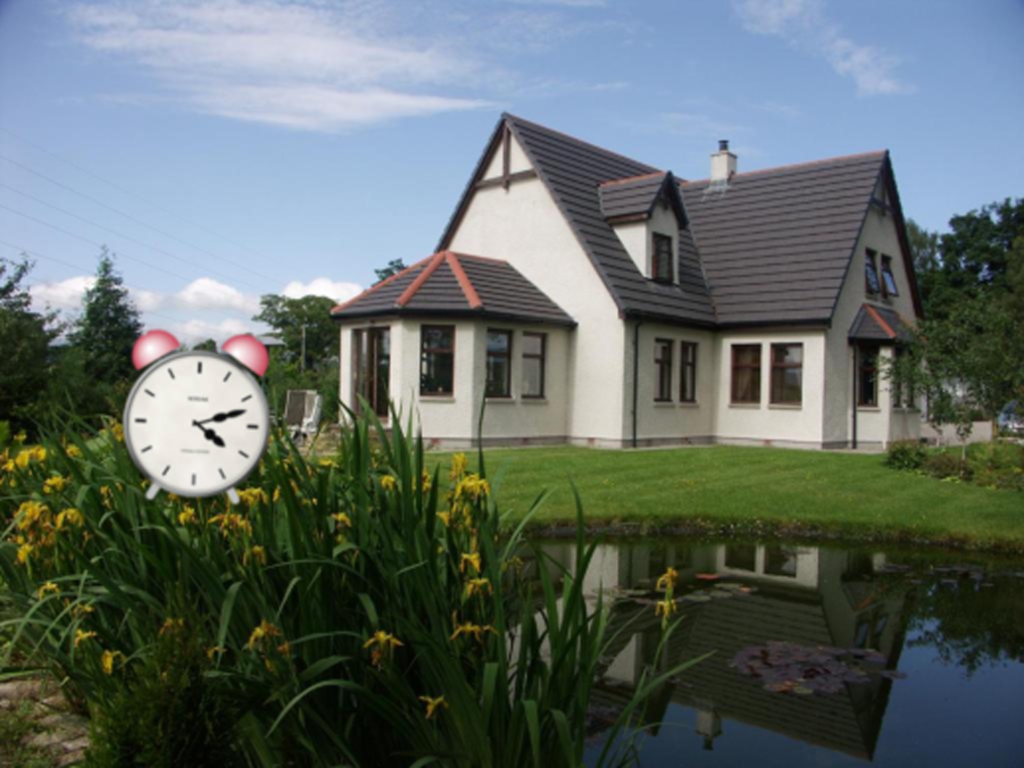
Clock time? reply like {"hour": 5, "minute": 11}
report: {"hour": 4, "minute": 12}
